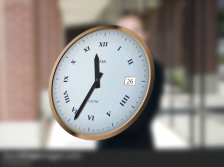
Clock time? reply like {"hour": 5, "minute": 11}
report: {"hour": 11, "minute": 34}
